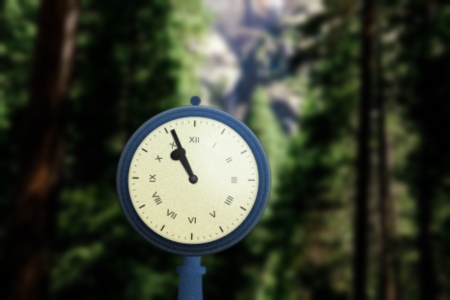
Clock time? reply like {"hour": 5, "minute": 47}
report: {"hour": 10, "minute": 56}
